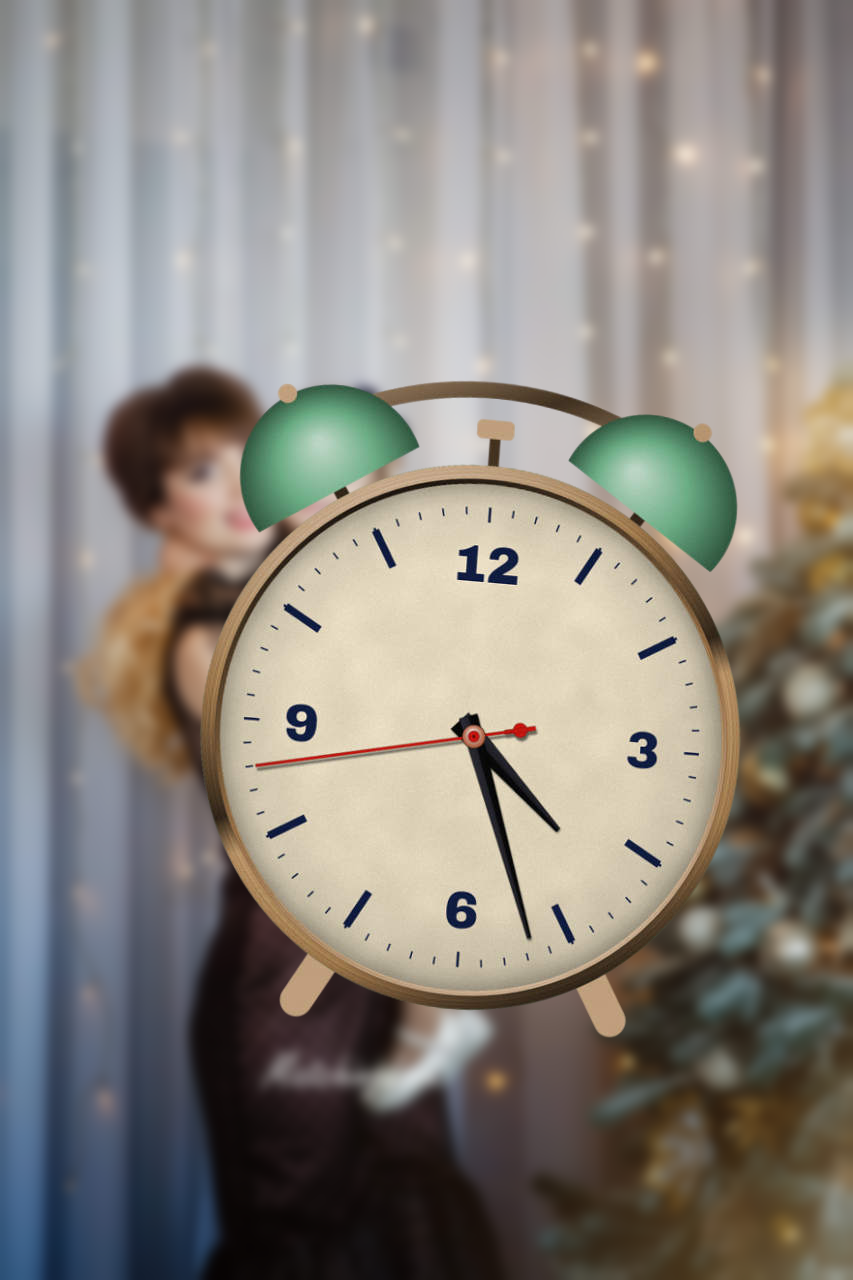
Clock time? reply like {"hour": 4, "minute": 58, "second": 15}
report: {"hour": 4, "minute": 26, "second": 43}
